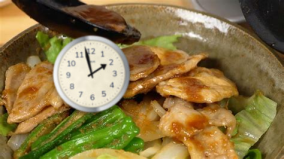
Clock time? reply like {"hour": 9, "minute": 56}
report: {"hour": 1, "minute": 58}
